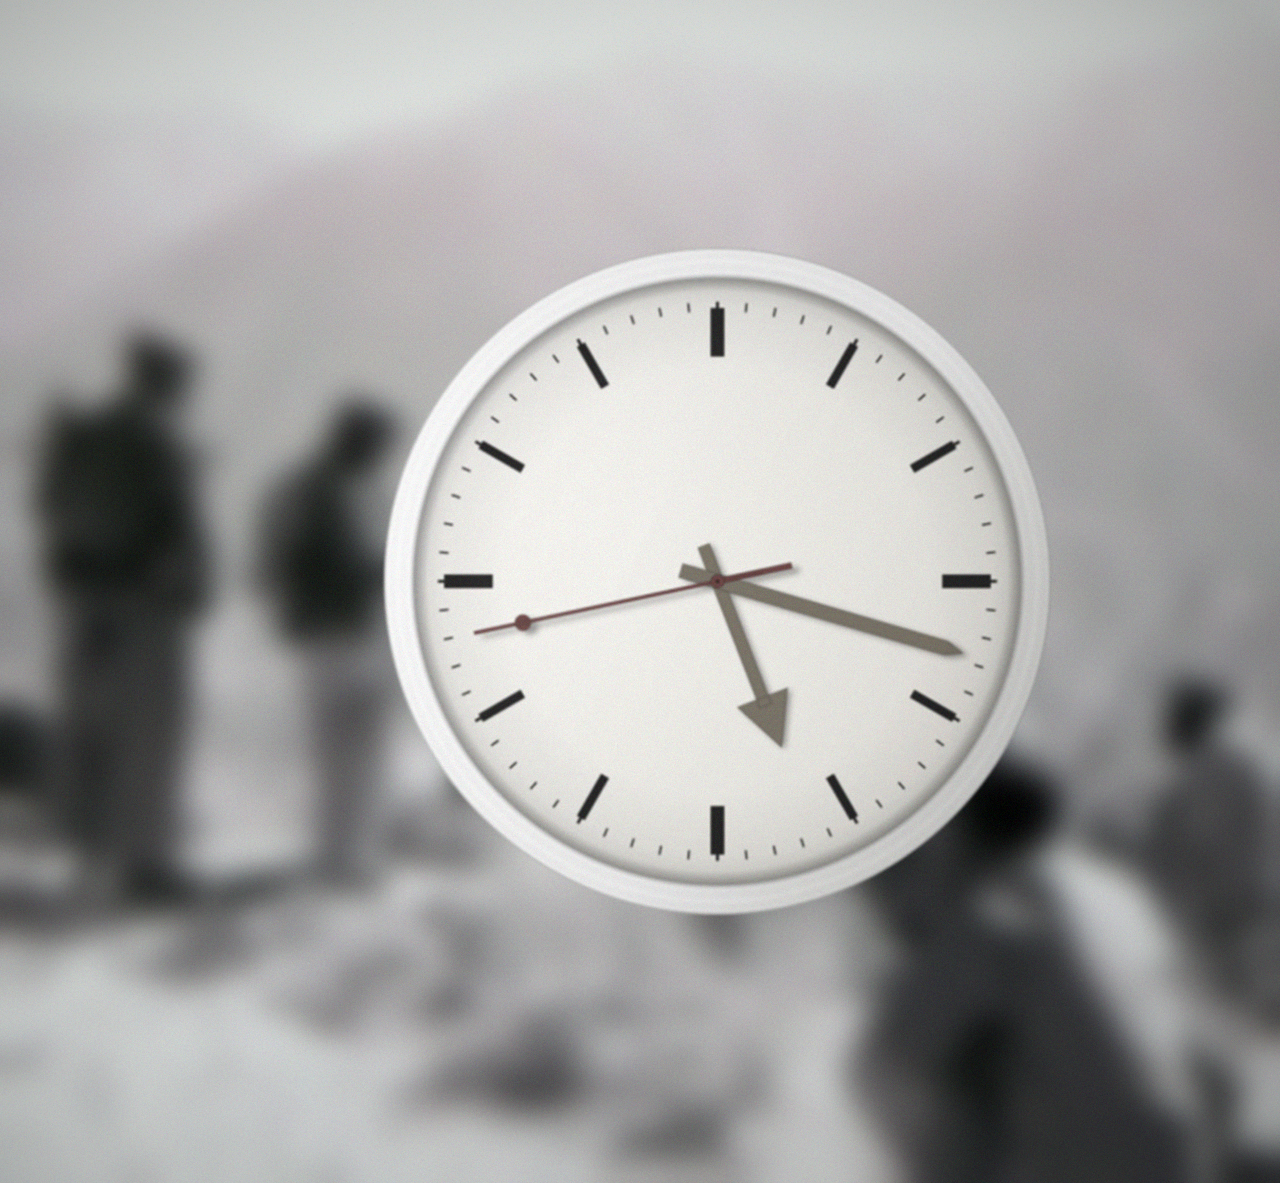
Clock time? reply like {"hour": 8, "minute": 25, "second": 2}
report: {"hour": 5, "minute": 17, "second": 43}
